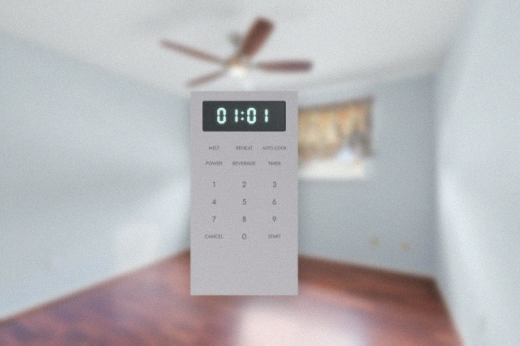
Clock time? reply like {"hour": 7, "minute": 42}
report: {"hour": 1, "minute": 1}
